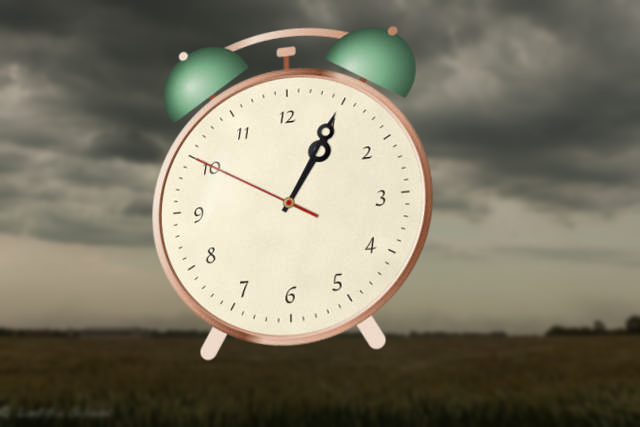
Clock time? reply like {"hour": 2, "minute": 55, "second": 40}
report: {"hour": 1, "minute": 4, "second": 50}
